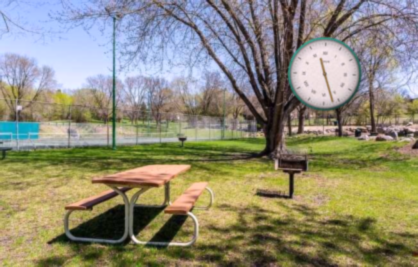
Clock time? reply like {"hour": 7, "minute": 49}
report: {"hour": 11, "minute": 27}
